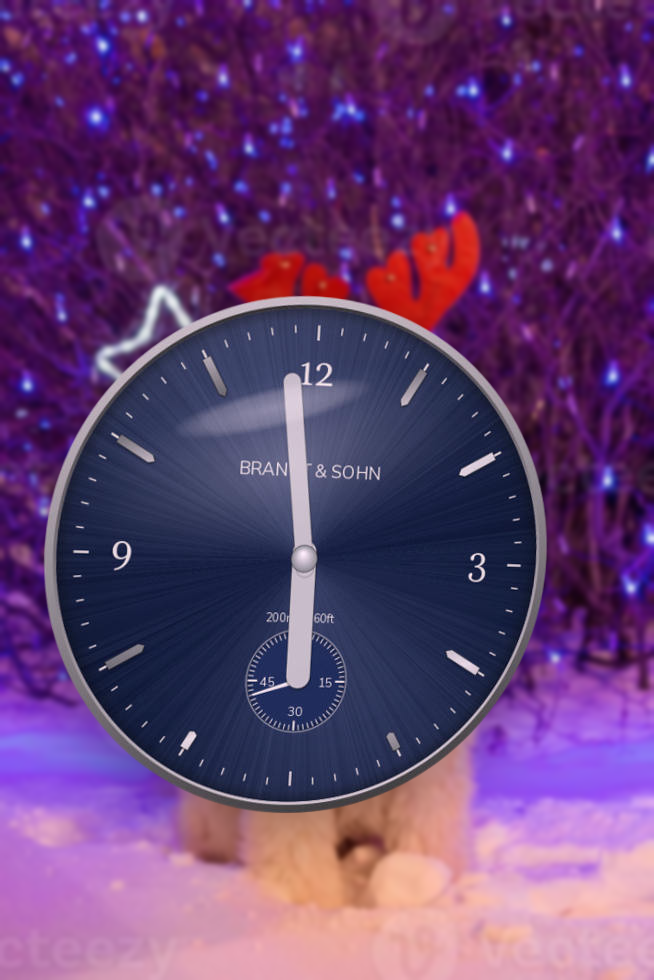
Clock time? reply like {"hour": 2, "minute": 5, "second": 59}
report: {"hour": 5, "minute": 58, "second": 42}
